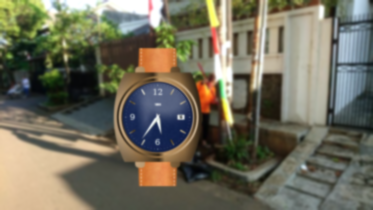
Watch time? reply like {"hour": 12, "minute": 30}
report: {"hour": 5, "minute": 36}
